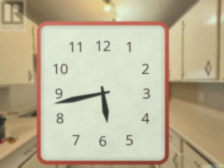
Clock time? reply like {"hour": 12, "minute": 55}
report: {"hour": 5, "minute": 43}
